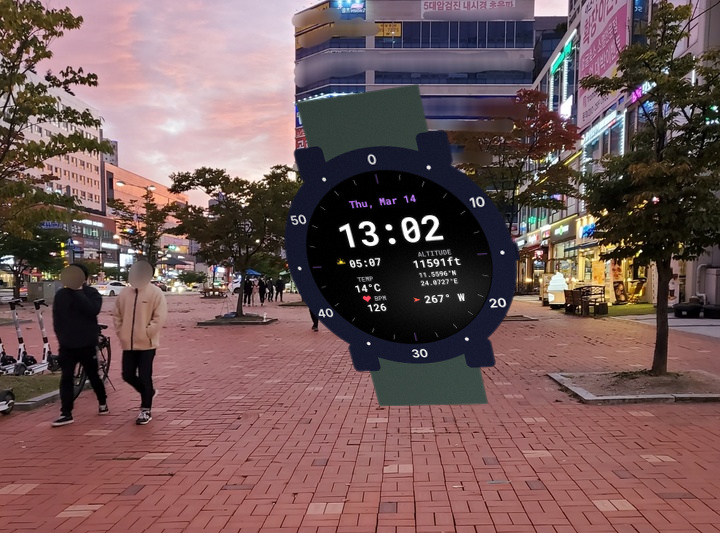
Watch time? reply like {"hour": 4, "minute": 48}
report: {"hour": 13, "minute": 2}
